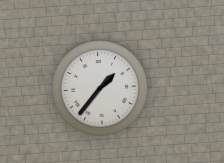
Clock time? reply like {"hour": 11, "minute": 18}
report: {"hour": 1, "minute": 37}
